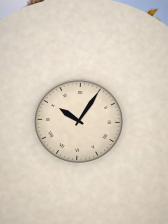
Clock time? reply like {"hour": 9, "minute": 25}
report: {"hour": 10, "minute": 5}
